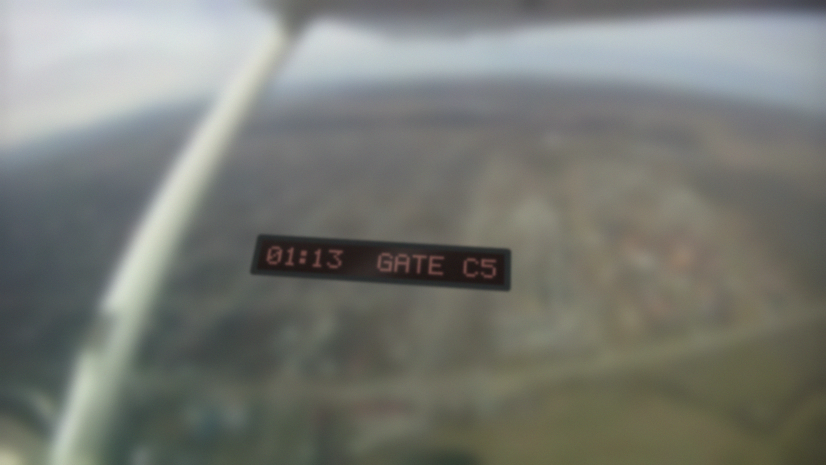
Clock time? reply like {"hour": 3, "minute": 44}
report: {"hour": 1, "minute": 13}
